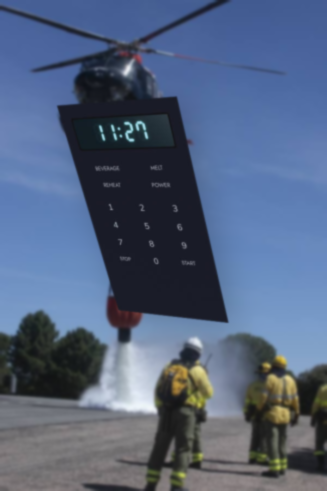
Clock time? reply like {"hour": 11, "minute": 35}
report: {"hour": 11, "minute": 27}
